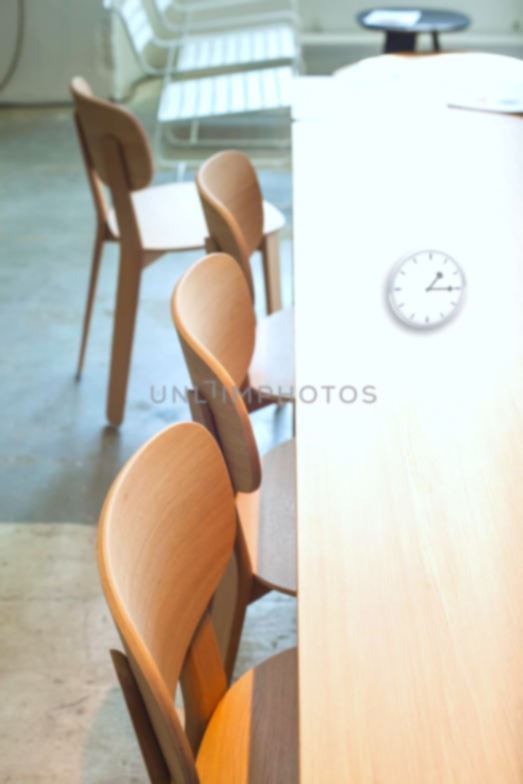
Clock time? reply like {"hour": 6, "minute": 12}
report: {"hour": 1, "minute": 15}
